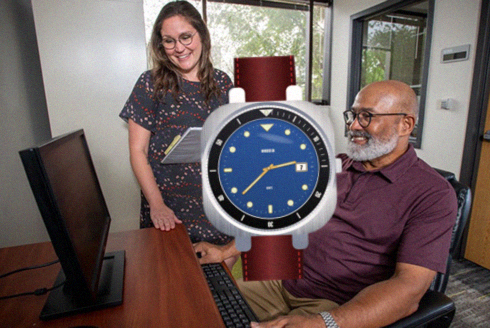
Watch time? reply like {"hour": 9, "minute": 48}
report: {"hour": 2, "minute": 38}
